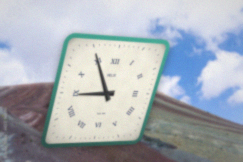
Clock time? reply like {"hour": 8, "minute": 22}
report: {"hour": 8, "minute": 55}
